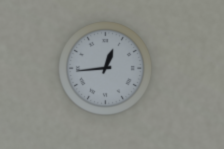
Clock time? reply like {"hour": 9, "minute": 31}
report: {"hour": 12, "minute": 44}
